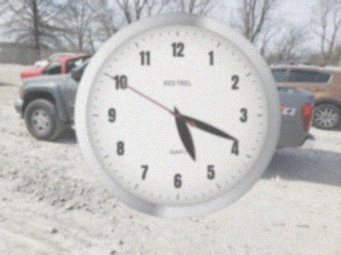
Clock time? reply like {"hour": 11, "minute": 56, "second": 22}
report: {"hour": 5, "minute": 18, "second": 50}
